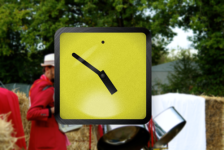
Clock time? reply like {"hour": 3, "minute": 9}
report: {"hour": 4, "minute": 51}
